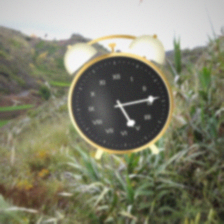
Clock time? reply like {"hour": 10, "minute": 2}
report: {"hour": 5, "minute": 14}
